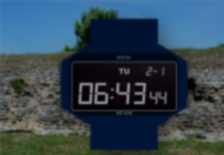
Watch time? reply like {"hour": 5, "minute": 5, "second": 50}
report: {"hour": 6, "minute": 43, "second": 44}
